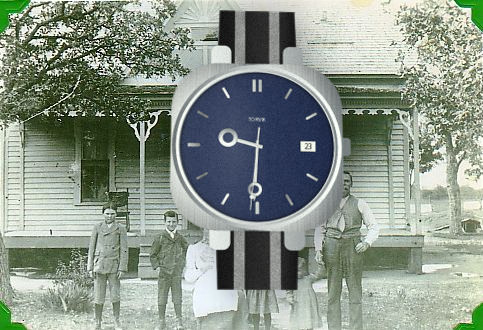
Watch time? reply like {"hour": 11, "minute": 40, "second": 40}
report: {"hour": 9, "minute": 30, "second": 31}
